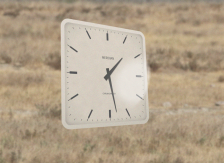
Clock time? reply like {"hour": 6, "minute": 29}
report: {"hour": 1, "minute": 28}
